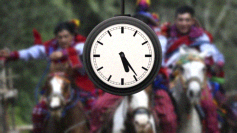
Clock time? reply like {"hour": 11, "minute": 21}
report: {"hour": 5, "minute": 24}
